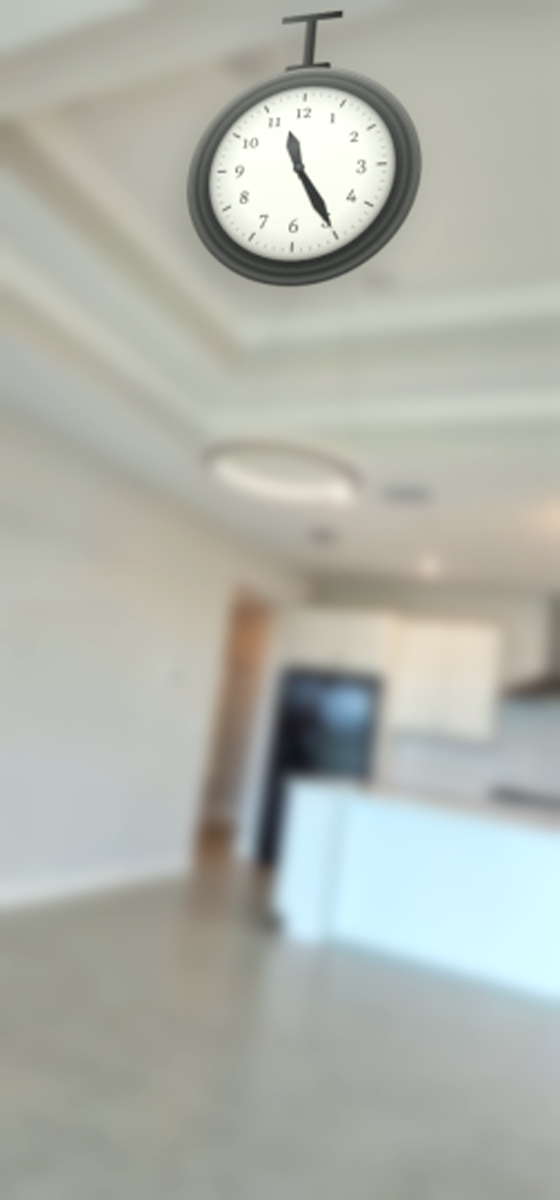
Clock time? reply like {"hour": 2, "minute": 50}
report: {"hour": 11, "minute": 25}
